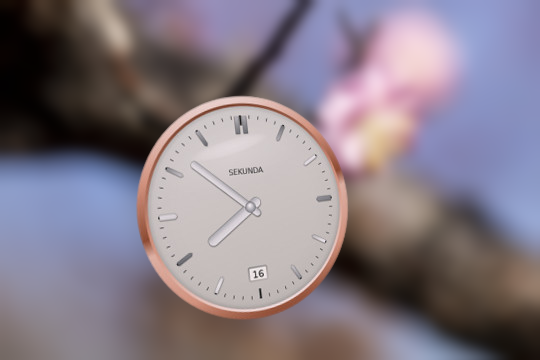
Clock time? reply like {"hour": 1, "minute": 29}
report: {"hour": 7, "minute": 52}
